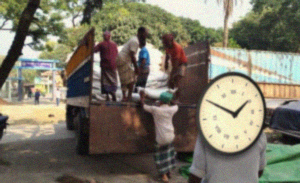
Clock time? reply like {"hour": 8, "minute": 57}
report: {"hour": 1, "minute": 50}
